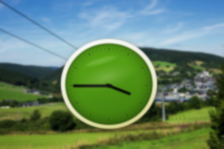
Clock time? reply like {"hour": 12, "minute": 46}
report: {"hour": 3, "minute": 45}
